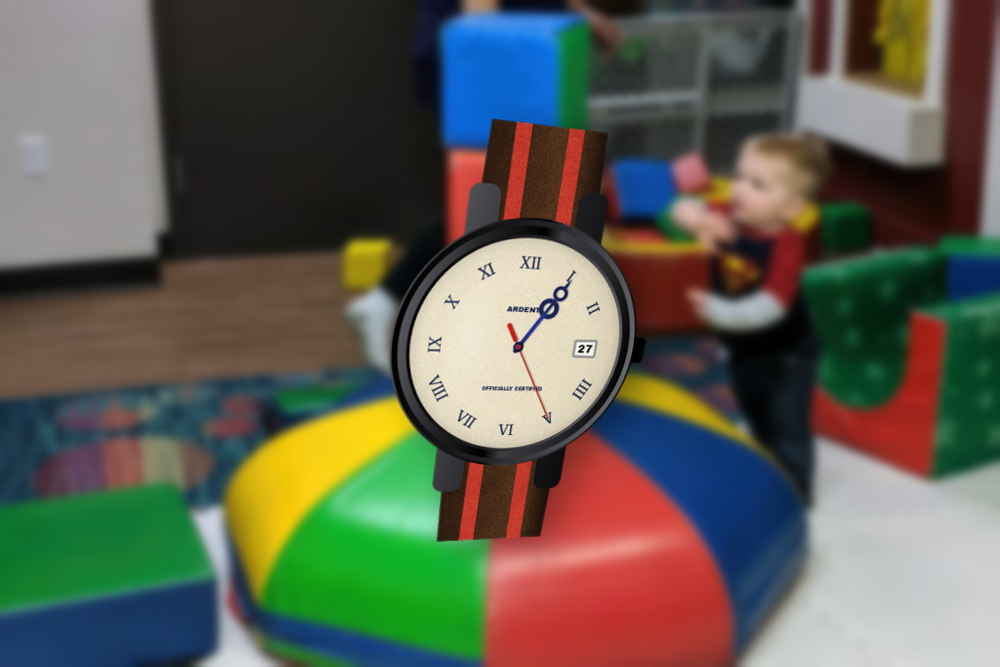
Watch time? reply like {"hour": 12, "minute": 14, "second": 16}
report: {"hour": 1, "minute": 5, "second": 25}
